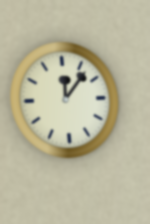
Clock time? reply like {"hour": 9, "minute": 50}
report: {"hour": 12, "minute": 7}
